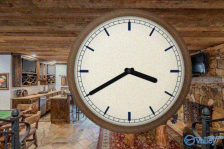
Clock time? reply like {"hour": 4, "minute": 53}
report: {"hour": 3, "minute": 40}
